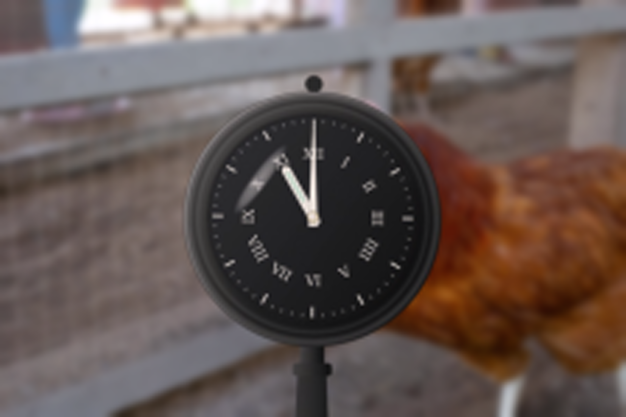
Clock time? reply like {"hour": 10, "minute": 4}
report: {"hour": 11, "minute": 0}
